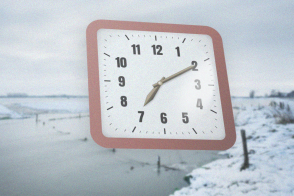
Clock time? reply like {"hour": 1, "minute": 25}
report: {"hour": 7, "minute": 10}
